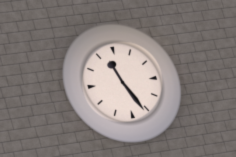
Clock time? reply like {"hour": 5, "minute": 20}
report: {"hour": 11, "minute": 26}
